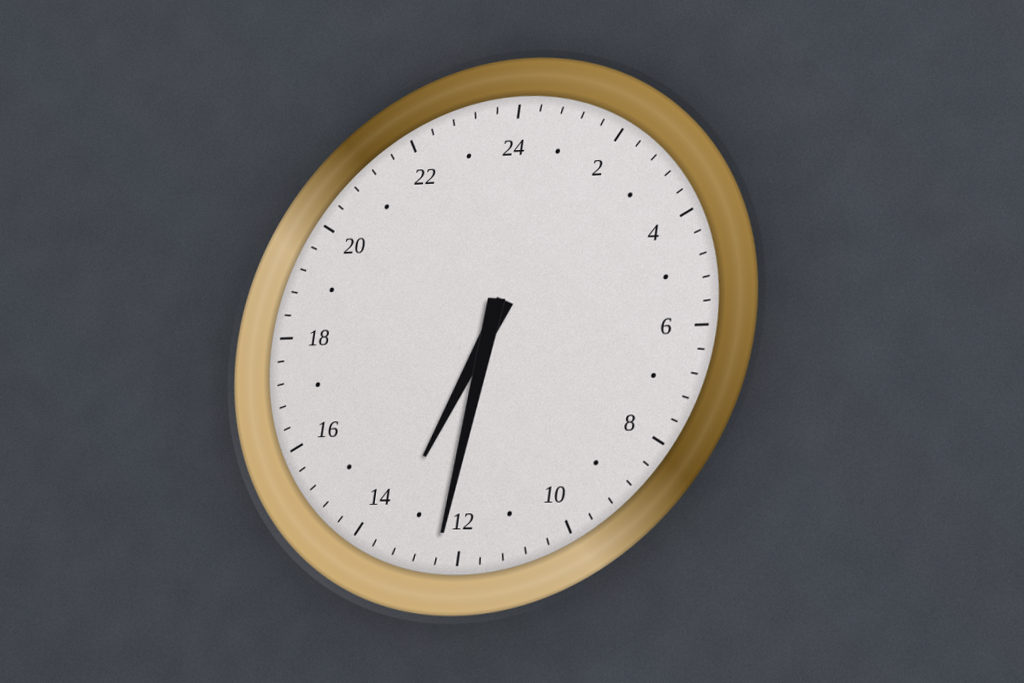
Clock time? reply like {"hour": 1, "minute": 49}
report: {"hour": 13, "minute": 31}
